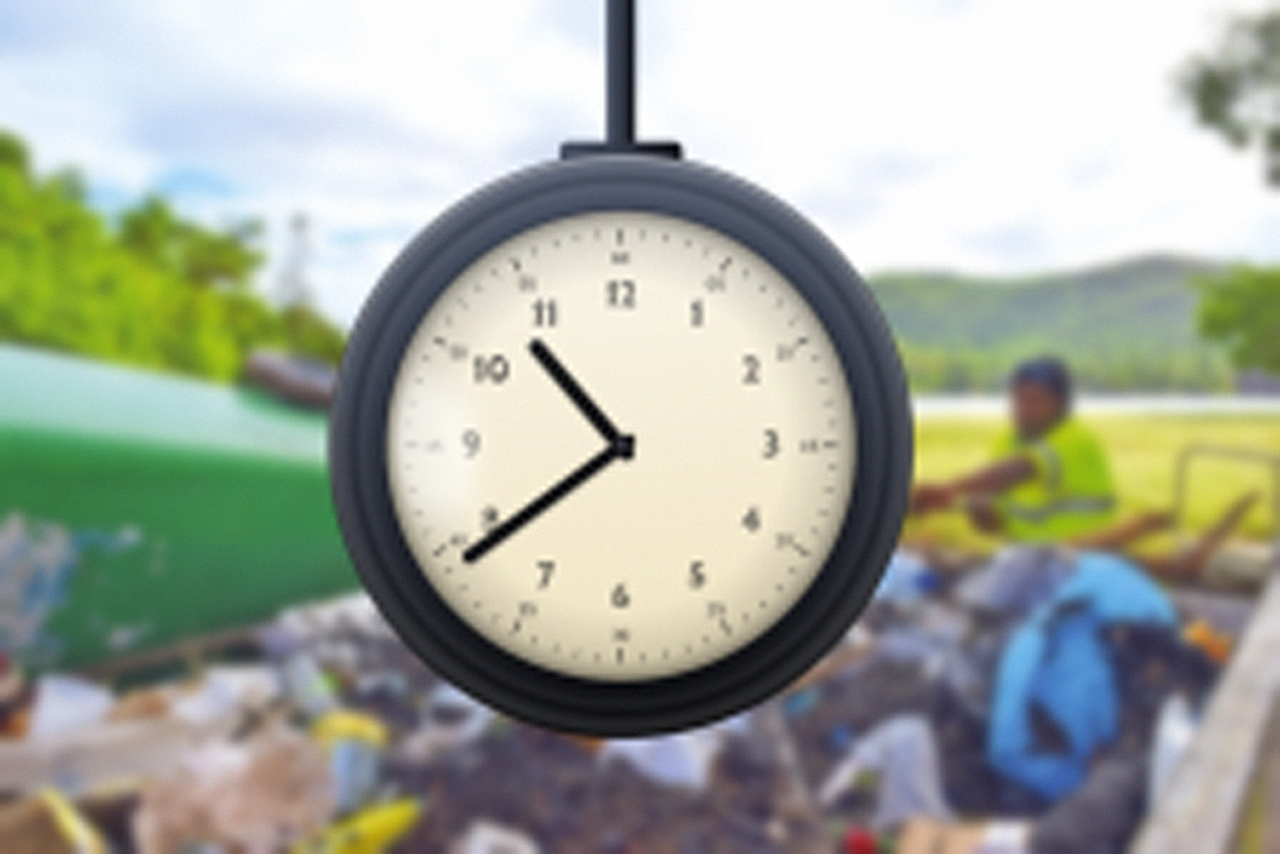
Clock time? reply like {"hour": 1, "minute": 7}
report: {"hour": 10, "minute": 39}
